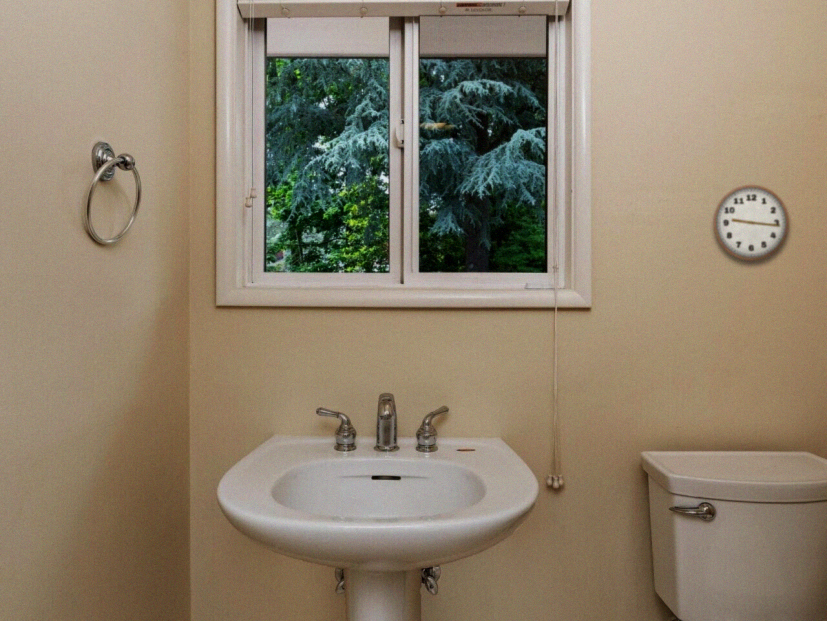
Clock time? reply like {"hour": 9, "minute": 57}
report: {"hour": 9, "minute": 16}
